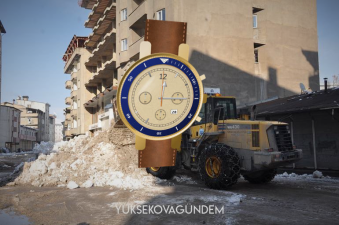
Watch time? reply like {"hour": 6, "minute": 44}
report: {"hour": 12, "minute": 15}
